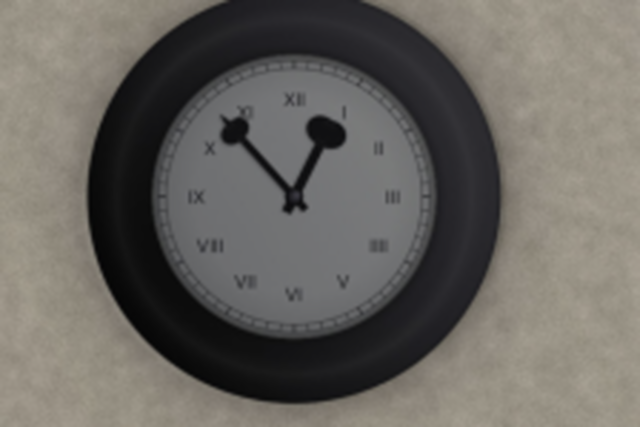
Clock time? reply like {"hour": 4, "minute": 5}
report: {"hour": 12, "minute": 53}
